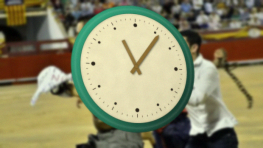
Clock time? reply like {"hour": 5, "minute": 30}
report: {"hour": 11, "minute": 6}
